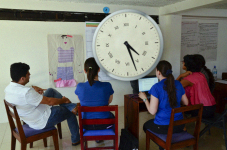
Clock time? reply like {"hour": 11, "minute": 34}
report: {"hour": 4, "minute": 27}
